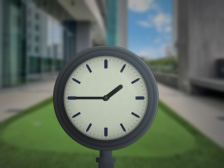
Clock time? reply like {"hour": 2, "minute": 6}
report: {"hour": 1, "minute": 45}
